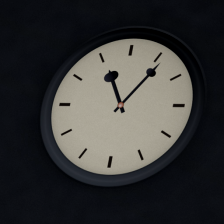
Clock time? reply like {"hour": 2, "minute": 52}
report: {"hour": 11, "minute": 6}
